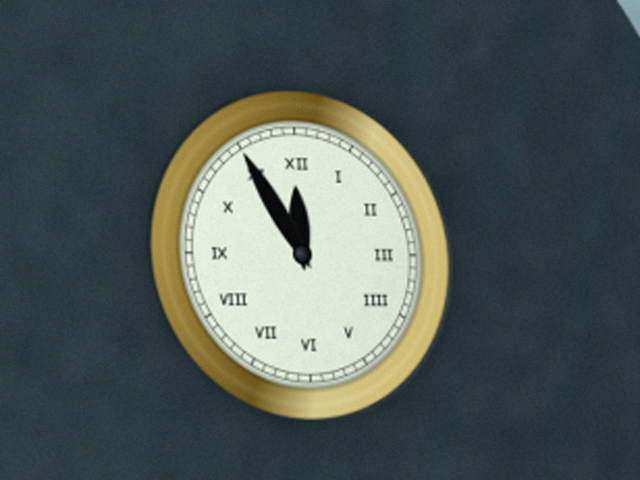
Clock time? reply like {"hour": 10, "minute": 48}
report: {"hour": 11, "minute": 55}
